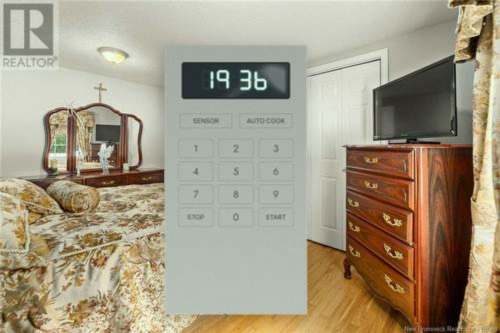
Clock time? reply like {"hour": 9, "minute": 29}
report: {"hour": 19, "minute": 36}
